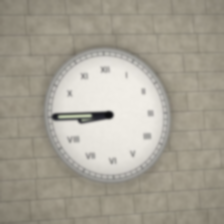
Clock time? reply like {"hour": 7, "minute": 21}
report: {"hour": 8, "minute": 45}
